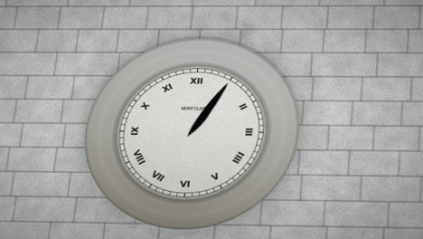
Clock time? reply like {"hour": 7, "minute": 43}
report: {"hour": 1, "minute": 5}
